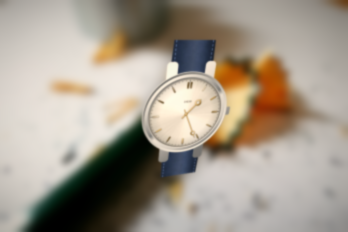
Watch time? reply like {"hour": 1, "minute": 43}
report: {"hour": 1, "minute": 26}
